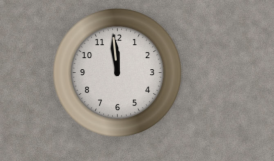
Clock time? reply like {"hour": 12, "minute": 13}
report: {"hour": 11, "minute": 59}
